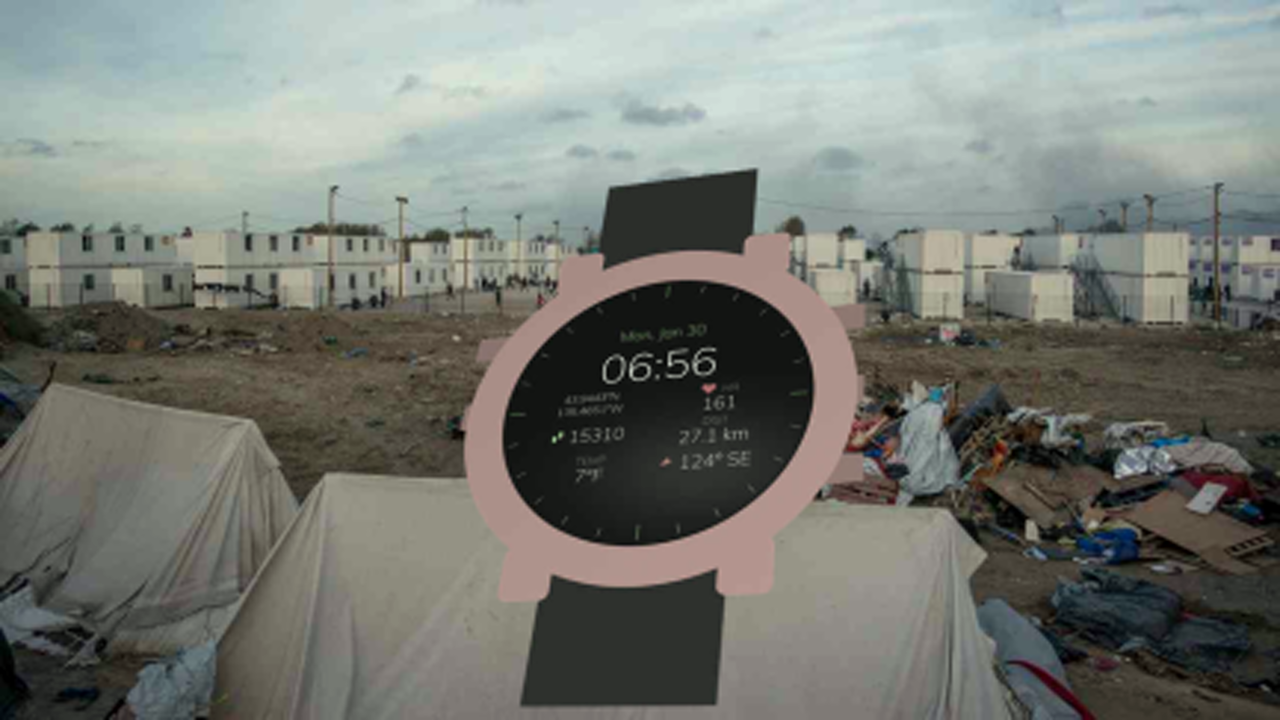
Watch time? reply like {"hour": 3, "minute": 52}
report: {"hour": 6, "minute": 56}
